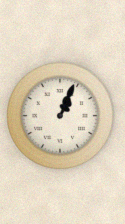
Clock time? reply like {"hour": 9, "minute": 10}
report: {"hour": 1, "minute": 4}
